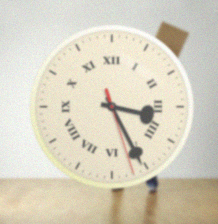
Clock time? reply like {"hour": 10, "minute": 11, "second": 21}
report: {"hour": 3, "minute": 25, "second": 27}
